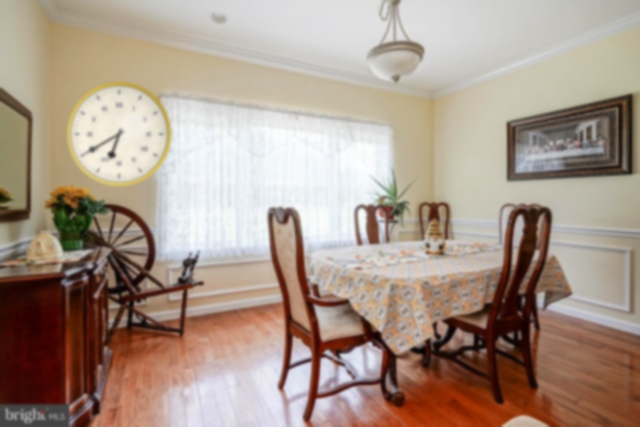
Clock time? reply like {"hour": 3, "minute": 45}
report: {"hour": 6, "minute": 40}
